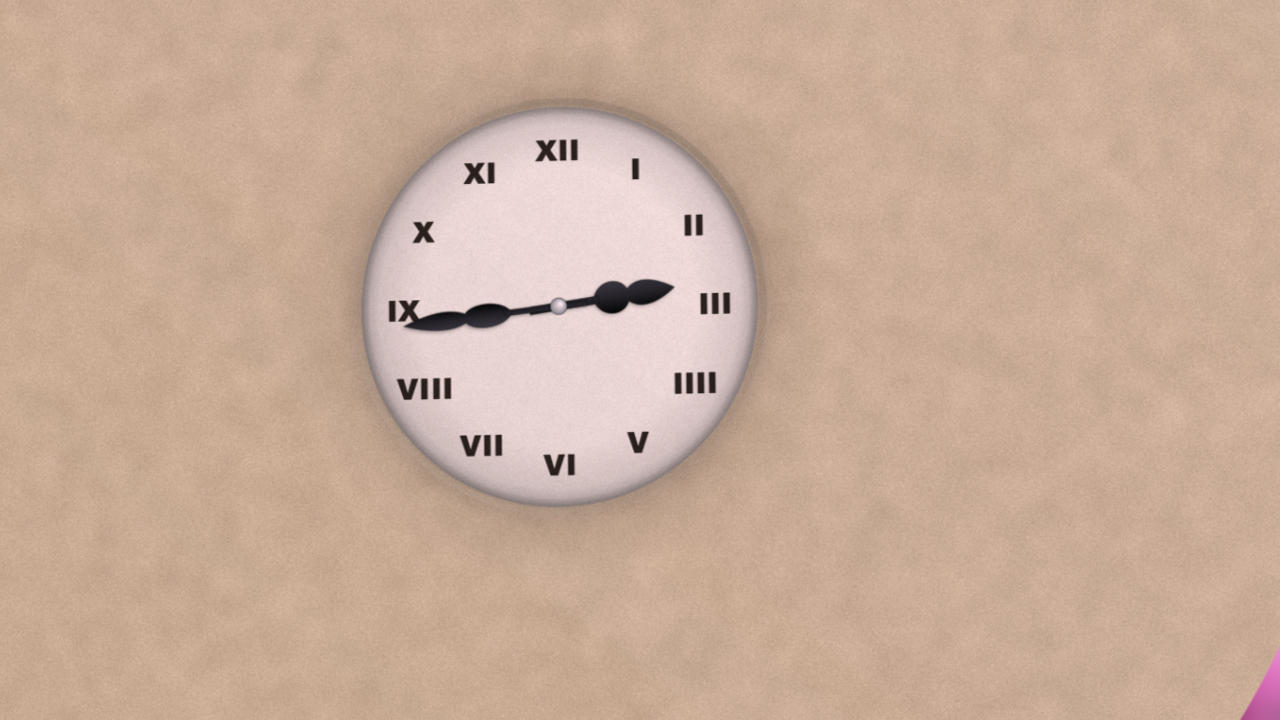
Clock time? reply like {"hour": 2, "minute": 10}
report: {"hour": 2, "minute": 44}
